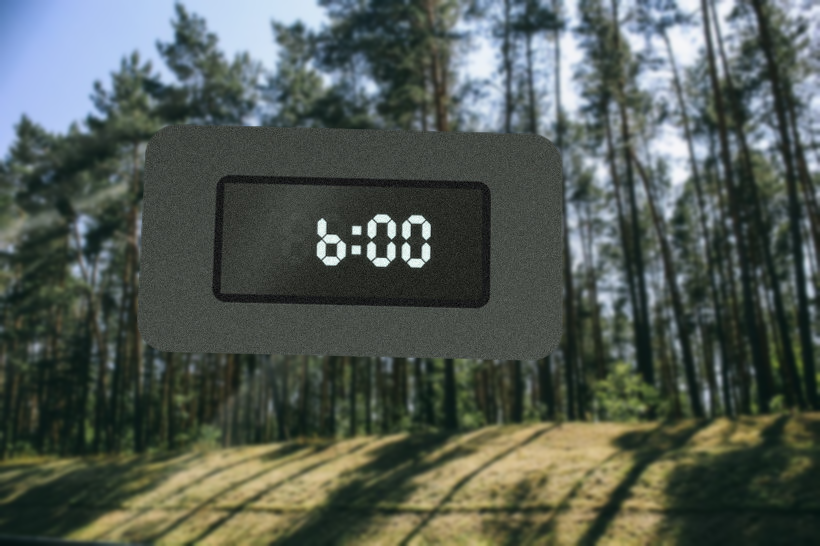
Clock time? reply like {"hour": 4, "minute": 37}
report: {"hour": 6, "minute": 0}
